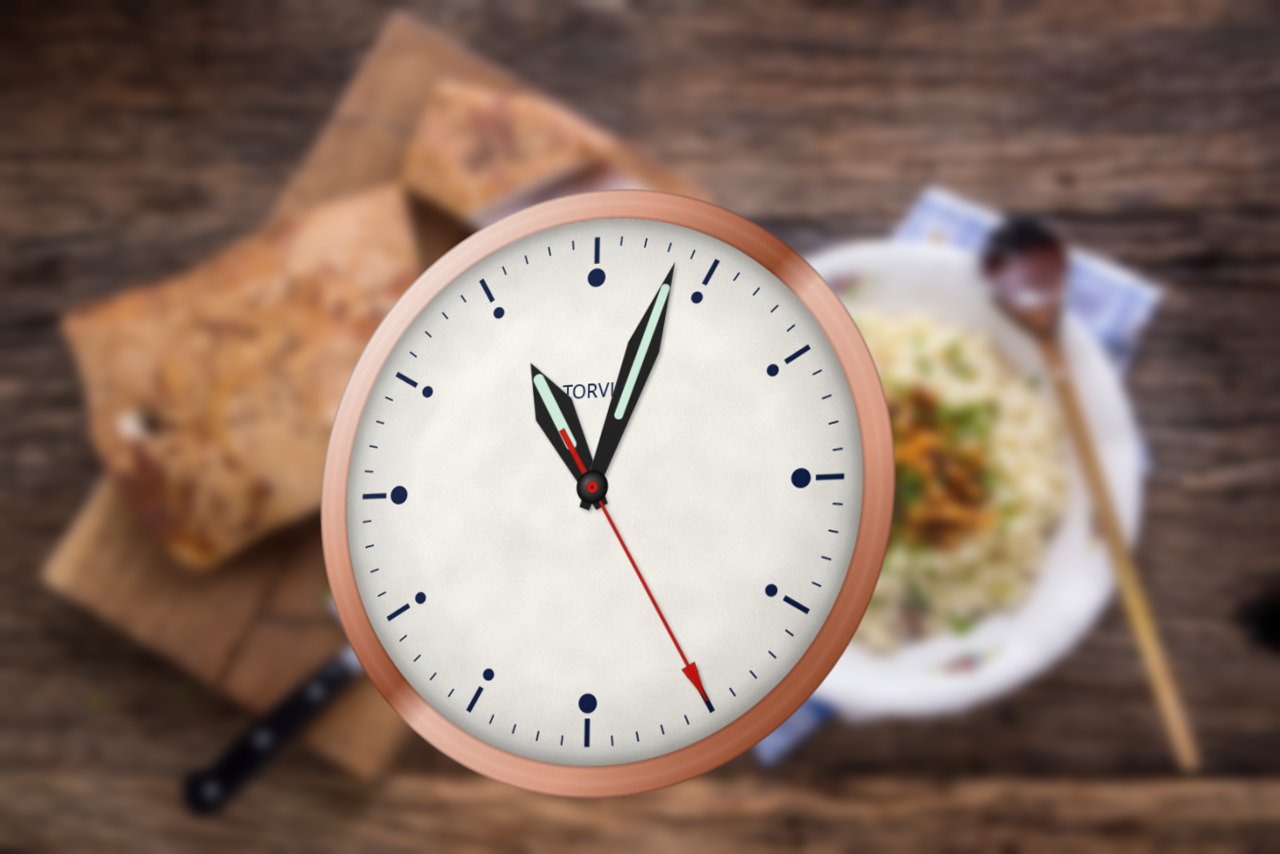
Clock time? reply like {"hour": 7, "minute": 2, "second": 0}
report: {"hour": 11, "minute": 3, "second": 25}
